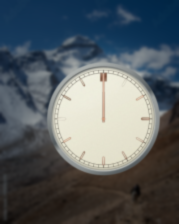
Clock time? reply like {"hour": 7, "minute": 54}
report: {"hour": 12, "minute": 0}
